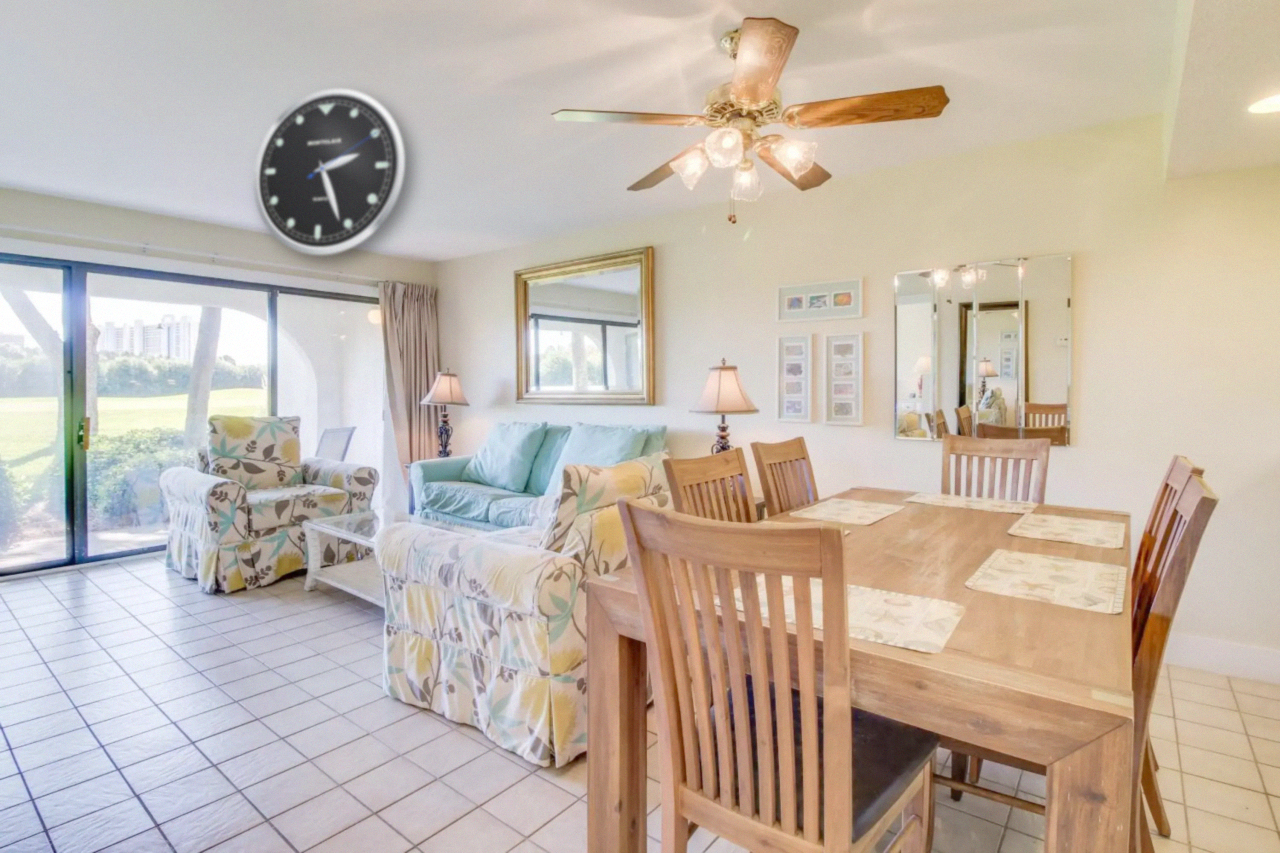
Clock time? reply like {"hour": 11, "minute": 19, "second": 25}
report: {"hour": 2, "minute": 26, "second": 10}
